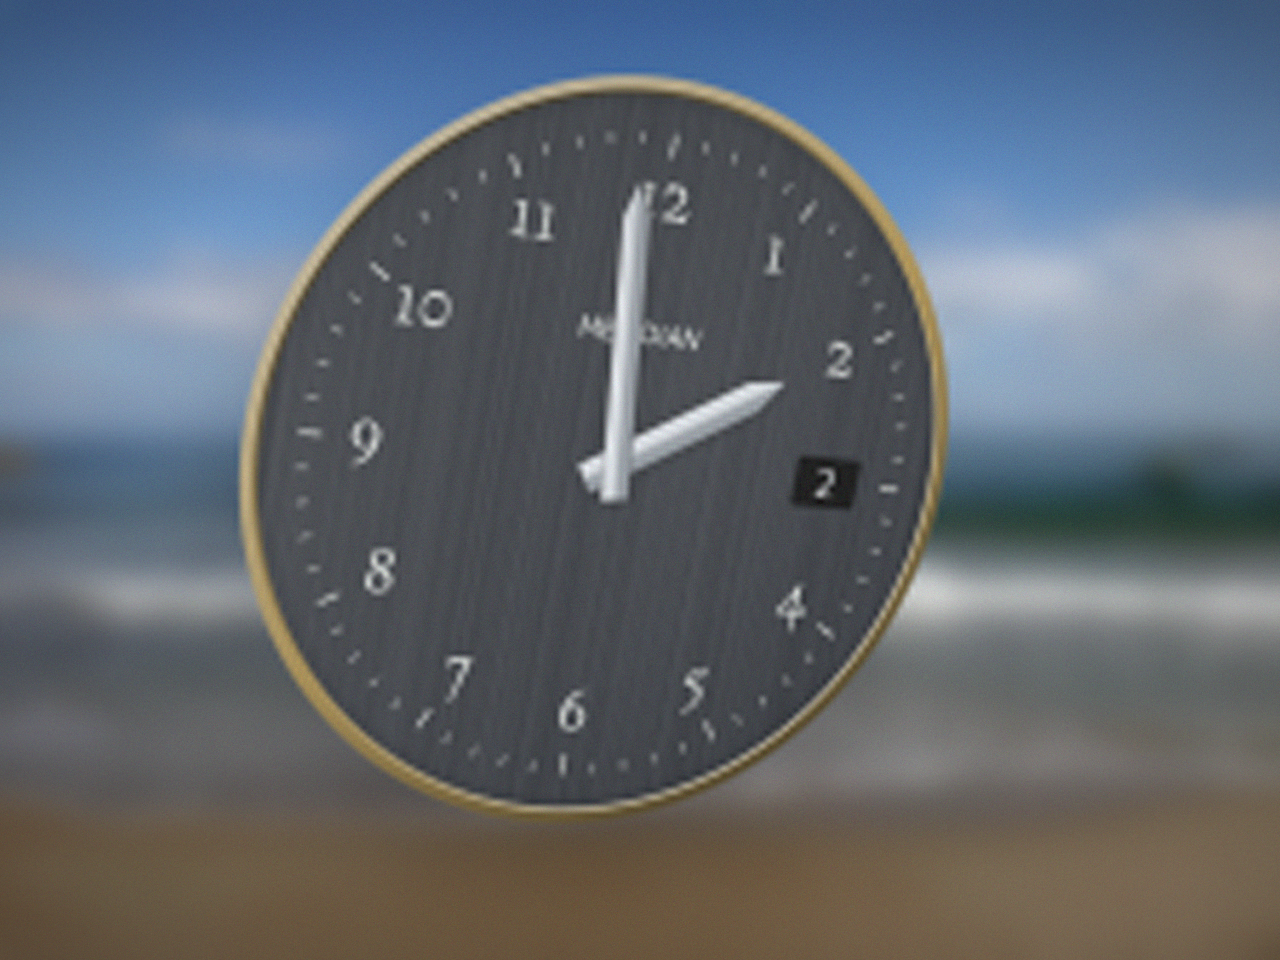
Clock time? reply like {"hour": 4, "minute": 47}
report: {"hour": 1, "minute": 59}
